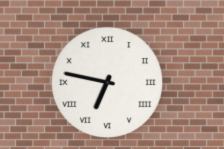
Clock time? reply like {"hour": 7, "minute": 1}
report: {"hour": 6, "minute": 47}
